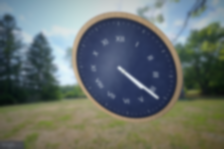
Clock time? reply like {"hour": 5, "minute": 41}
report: {"hour": 4, "minute": 21}
